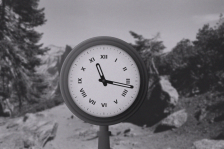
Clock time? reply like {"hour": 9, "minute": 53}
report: {"hour": 11, "minute": 17}
